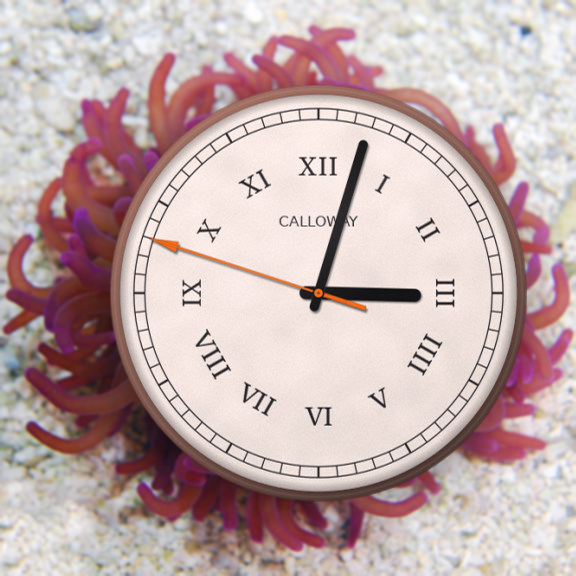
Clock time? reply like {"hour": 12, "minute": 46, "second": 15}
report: {"hour": 3, "minute": 2, "second": 48}
